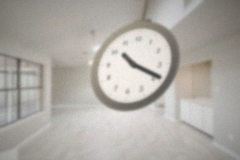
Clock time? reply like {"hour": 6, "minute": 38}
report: {"hour": 10, "minute": 19}
